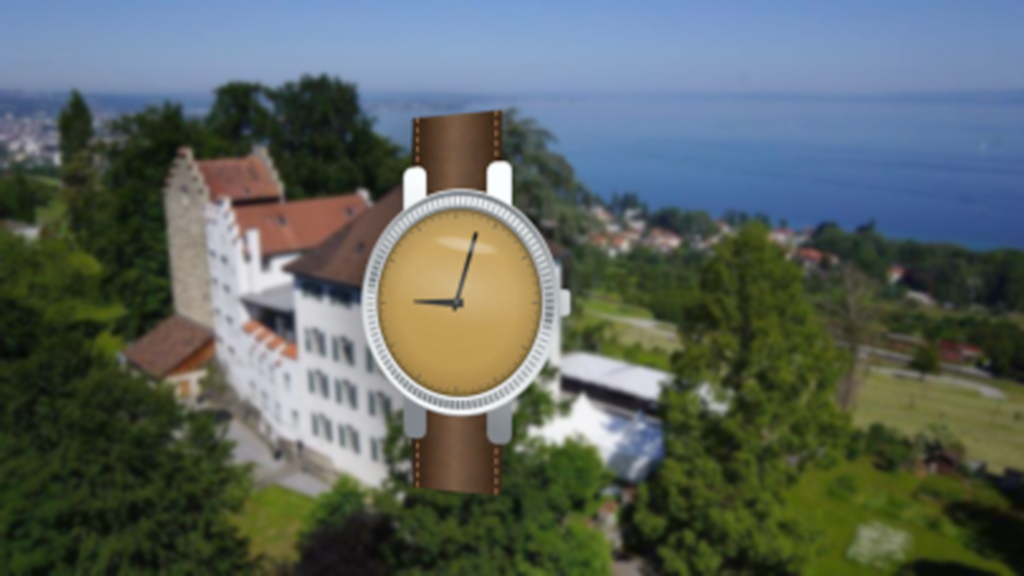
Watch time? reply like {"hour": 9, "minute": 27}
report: {"hour": 9, "minute": 3}
